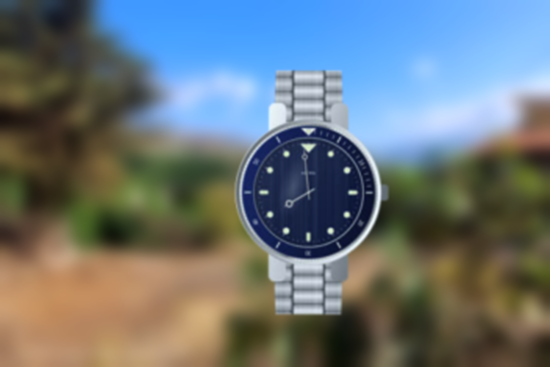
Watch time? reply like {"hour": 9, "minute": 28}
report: {"hour": 7, "minute": 59}
